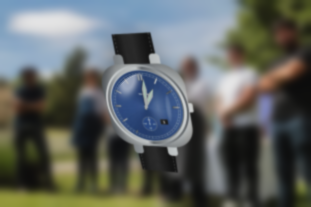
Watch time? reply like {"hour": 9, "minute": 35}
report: {"hour": 1, "minute": 1}
